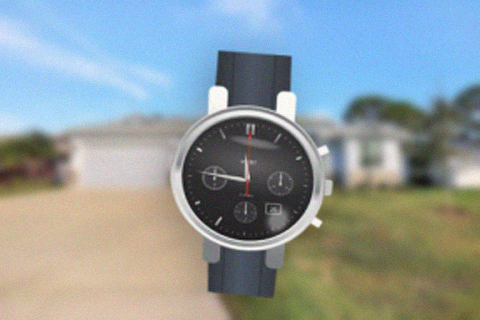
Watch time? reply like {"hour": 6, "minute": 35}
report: {"hour": 11, "minute": 46}
